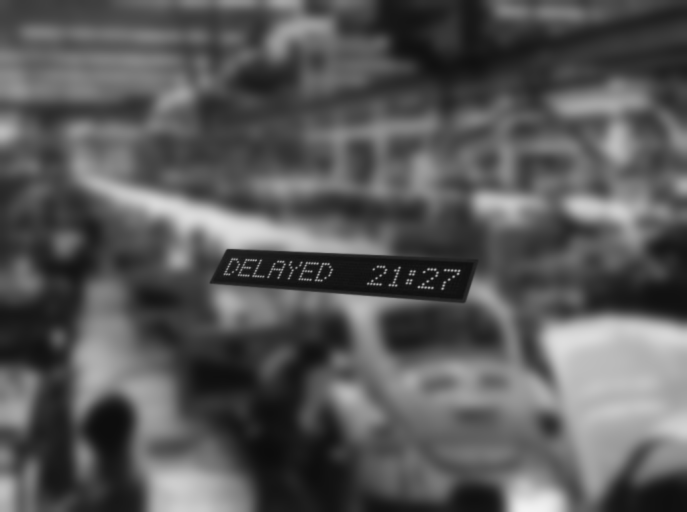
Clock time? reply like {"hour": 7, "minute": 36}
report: {"hour": 21, "minute": 27}
